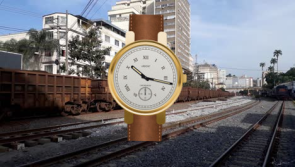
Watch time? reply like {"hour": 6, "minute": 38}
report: {"hour": 10, "minute": 17}
